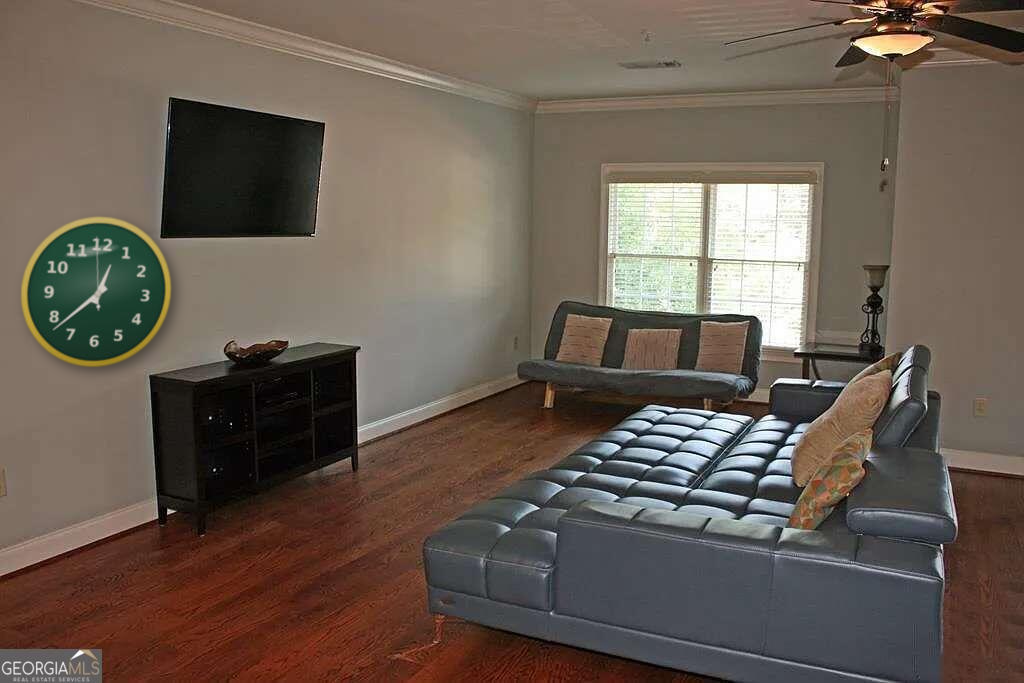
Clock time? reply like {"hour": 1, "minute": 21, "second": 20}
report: {"hour": 12, "minute": 37, "second": 59}
